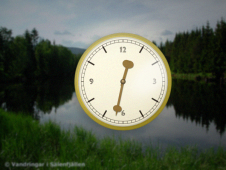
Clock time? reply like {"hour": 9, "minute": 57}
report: {"hour": 12, "minute": 32}
